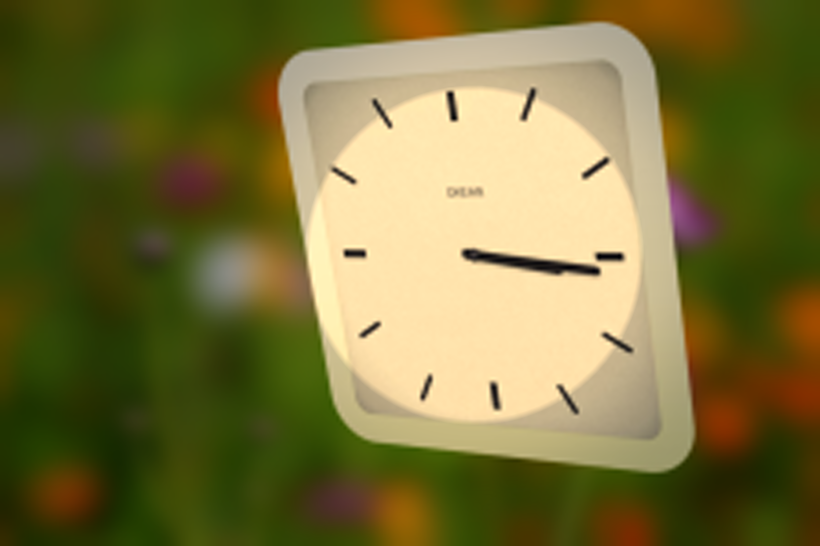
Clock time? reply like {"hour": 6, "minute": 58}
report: {"hour": 3, "minute": 16}
